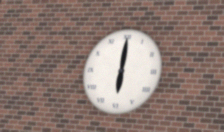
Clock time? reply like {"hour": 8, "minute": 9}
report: {"hour": 6, "minute": 0}
